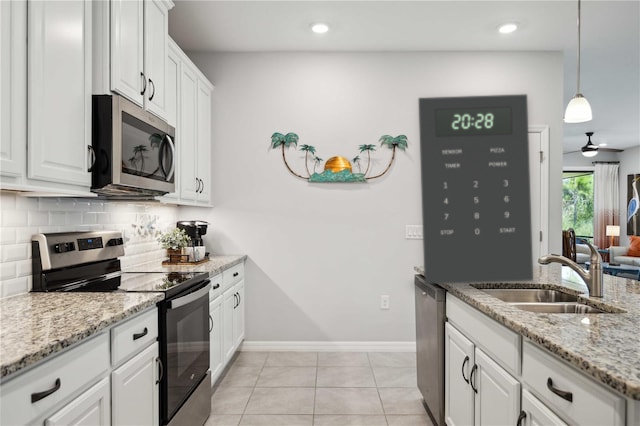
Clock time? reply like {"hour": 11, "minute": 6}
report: {"hour": 20, "minute": 28}
